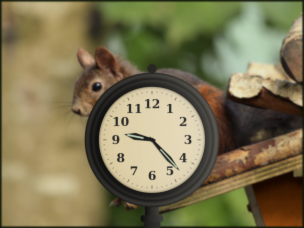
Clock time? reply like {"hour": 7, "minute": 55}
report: {"hour": 9, "minute": 23}
